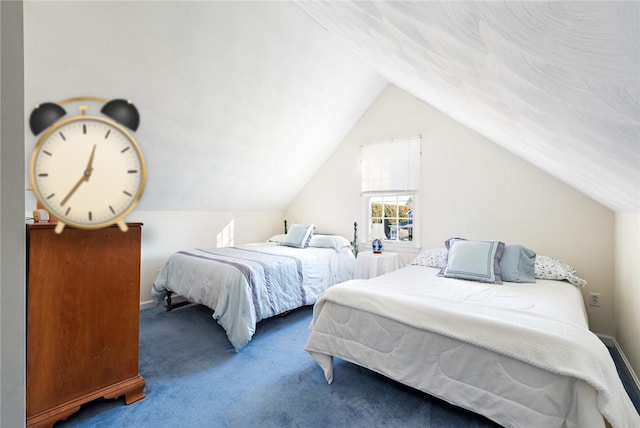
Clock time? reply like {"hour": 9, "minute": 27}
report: {"hour": 12, "minute": 37}
